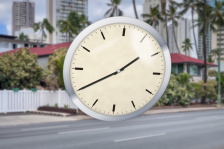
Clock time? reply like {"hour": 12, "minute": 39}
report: {"hour": 1, "minute": 40}
